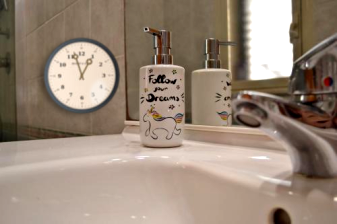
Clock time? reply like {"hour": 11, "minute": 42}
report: {"hour": 12, "minute": 57}
